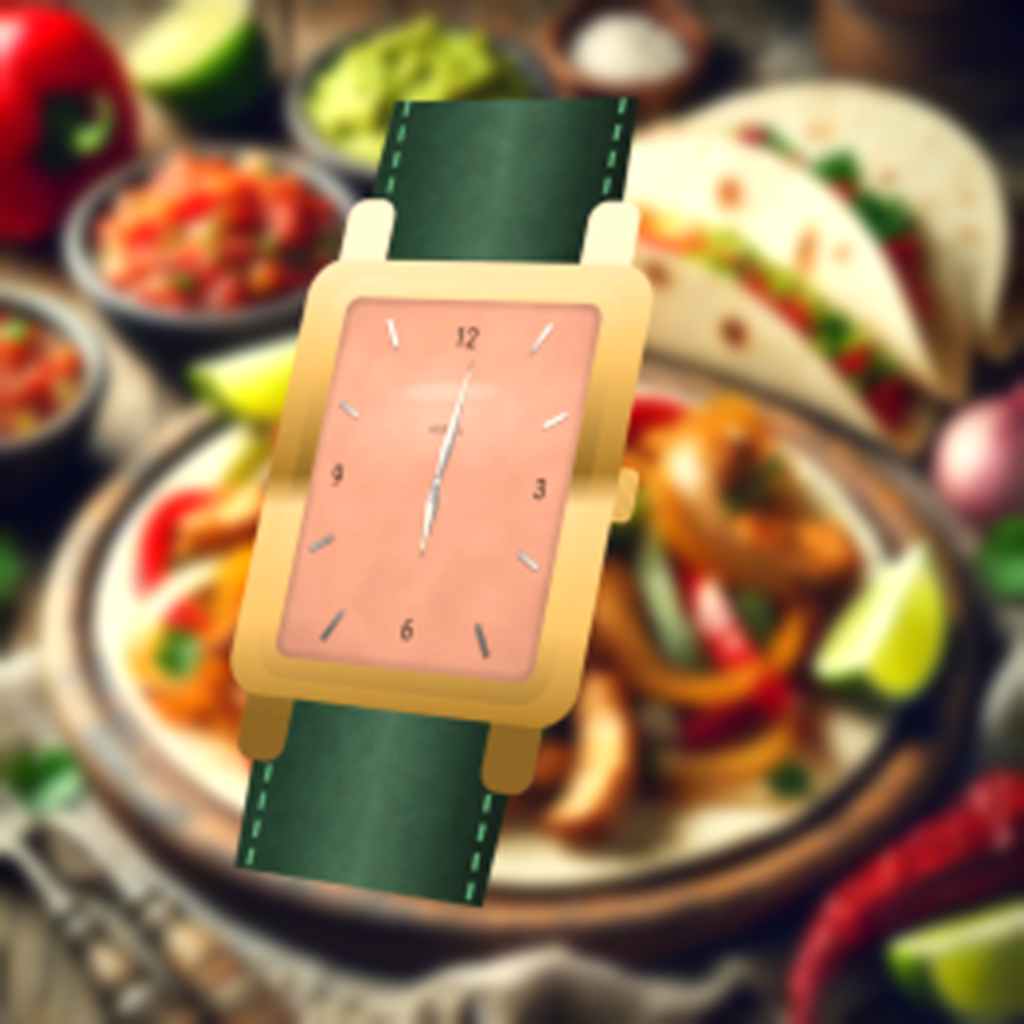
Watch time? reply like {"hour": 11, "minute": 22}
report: {"hour": 6, "minute": 1}
